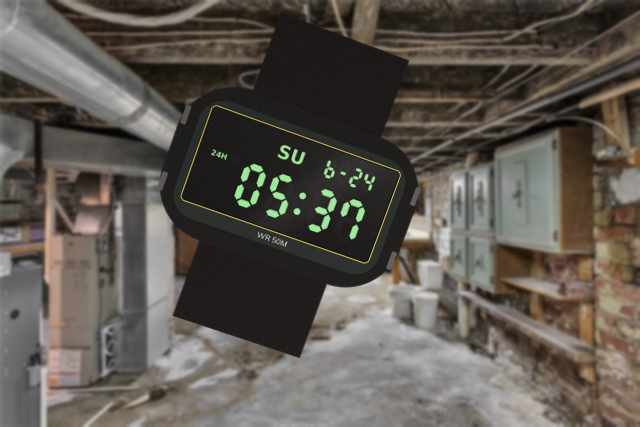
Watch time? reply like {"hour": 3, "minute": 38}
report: {"hour": 5, "minute": 37}
